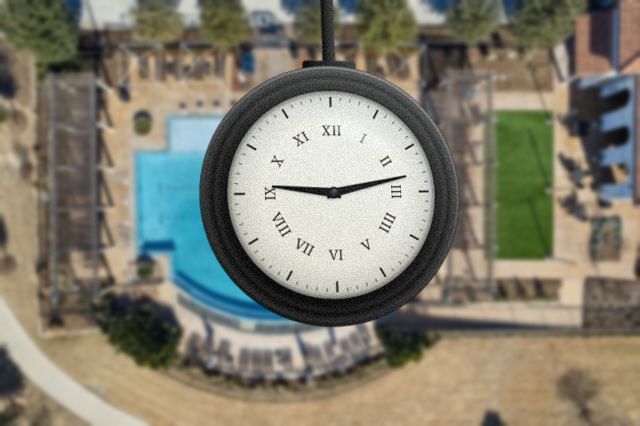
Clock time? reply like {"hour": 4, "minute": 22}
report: {"hour": 9, "minute": 13}
